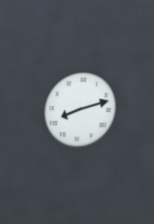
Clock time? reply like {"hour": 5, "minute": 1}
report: {"hour": 8, "minute": 12}
